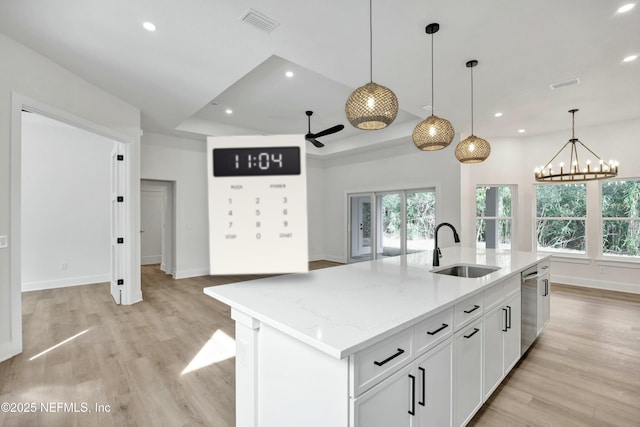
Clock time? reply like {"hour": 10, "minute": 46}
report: {"hour": 11, "minute": 4}
